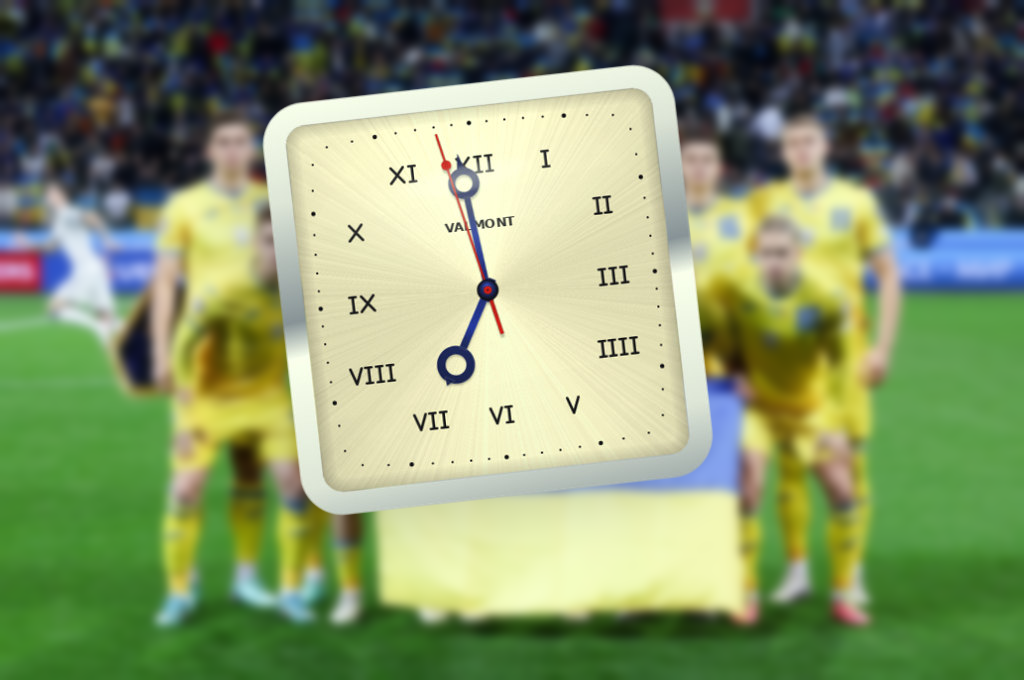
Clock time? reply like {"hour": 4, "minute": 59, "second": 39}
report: {"hour": 6, "minute": 58, "second": 58}
